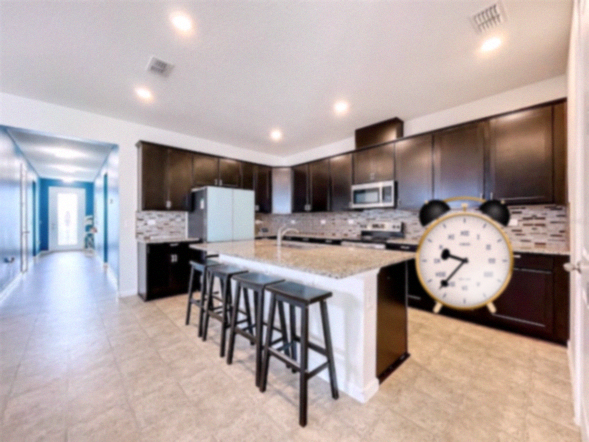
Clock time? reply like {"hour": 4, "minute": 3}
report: {"hour": 9, "minute": 37}
